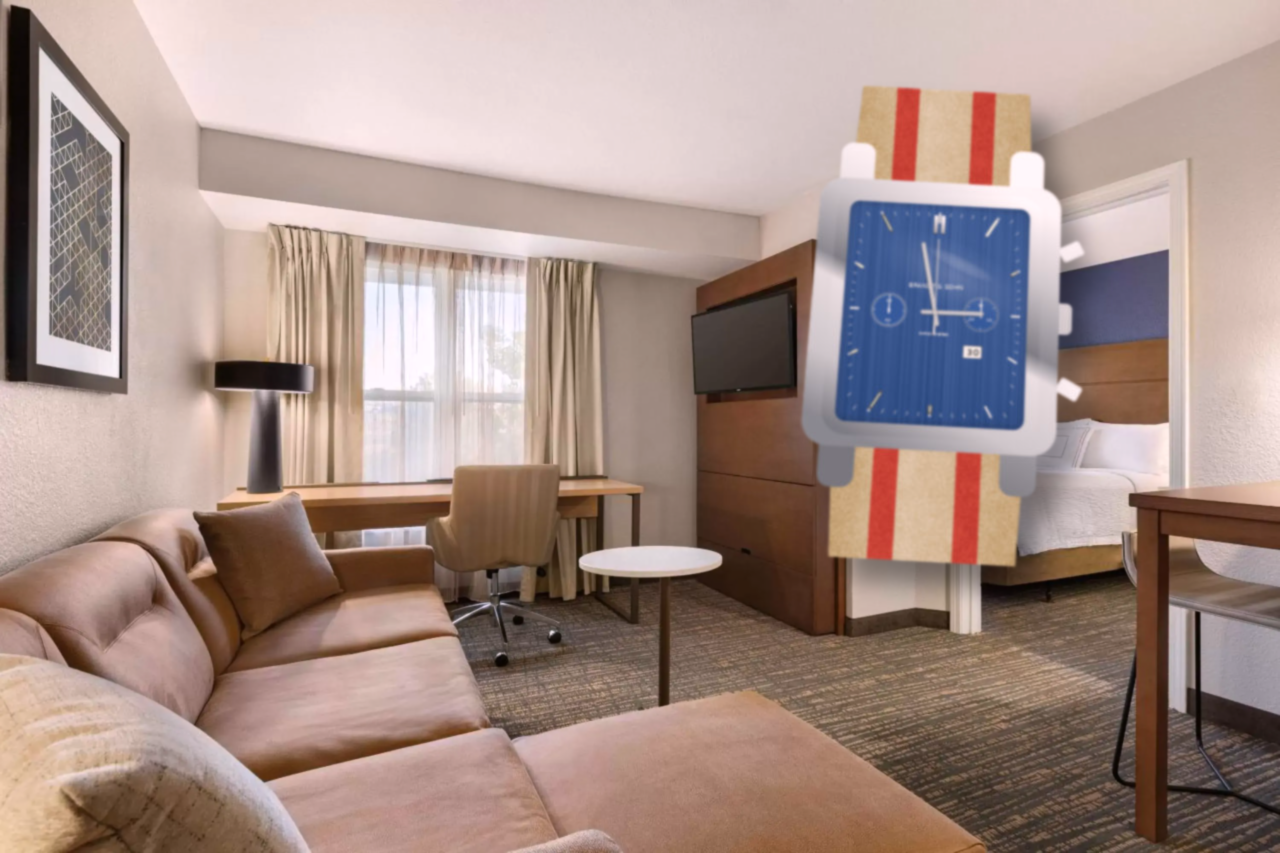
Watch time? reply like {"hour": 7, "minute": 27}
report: {"hour": 2, "minute": 58}
